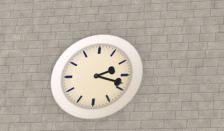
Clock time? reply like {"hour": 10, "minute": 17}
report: {"hour": 2, "minute": 18}
